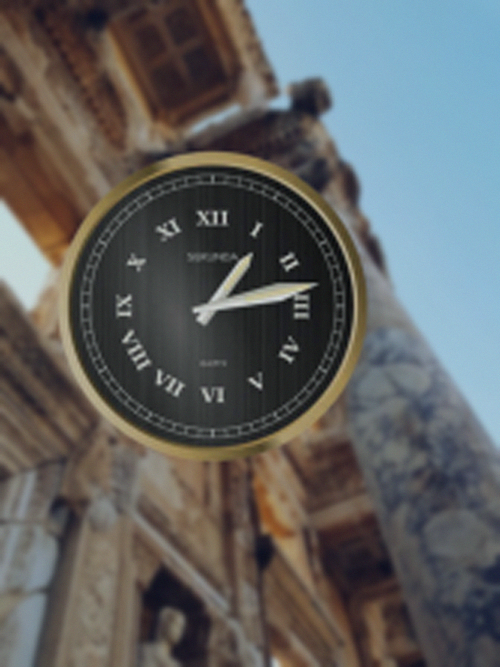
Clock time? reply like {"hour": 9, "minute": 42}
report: {"hour": 1, "minute": 13}
